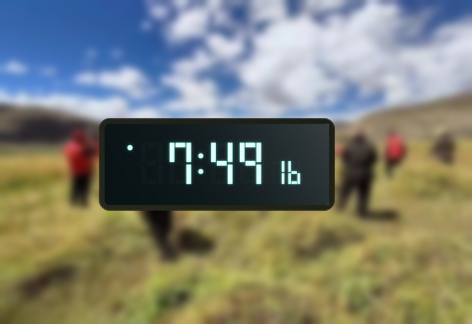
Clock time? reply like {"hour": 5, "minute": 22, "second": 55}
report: {"hour": 7, "minute": 49, "second": 16}
